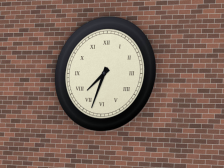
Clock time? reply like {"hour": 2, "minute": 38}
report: {"hour": 7, "minute": 33}
